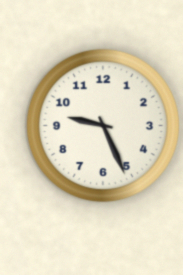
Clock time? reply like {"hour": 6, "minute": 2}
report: {"hour": 9, "minute": 26}
